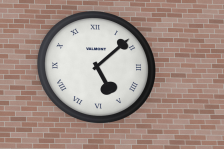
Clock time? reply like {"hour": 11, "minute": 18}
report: {"hour": 5, "minute": 8}
